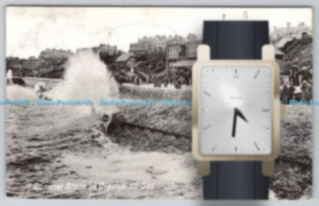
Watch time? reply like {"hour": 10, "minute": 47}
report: {"hour": 4, "minute": 31}
